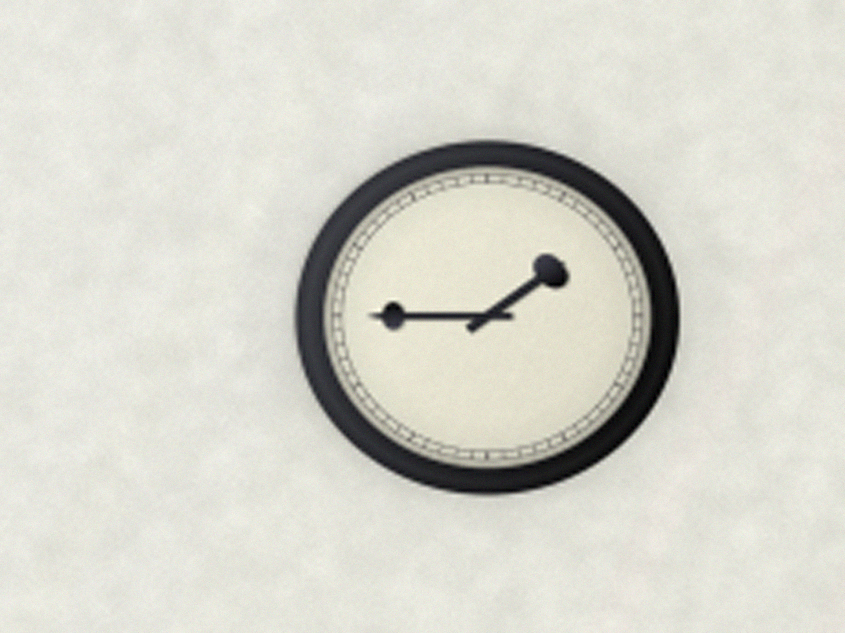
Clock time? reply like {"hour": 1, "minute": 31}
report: {"hour": 1, "minute": 45}
